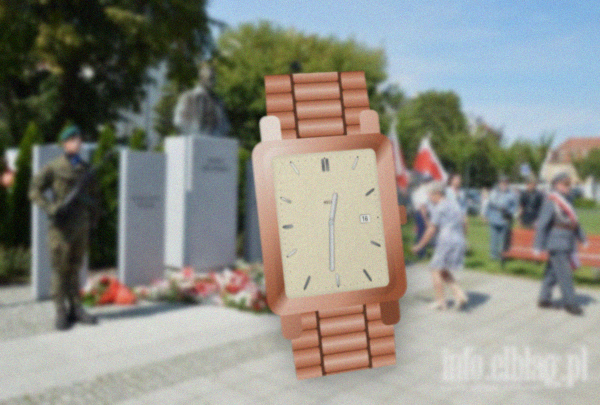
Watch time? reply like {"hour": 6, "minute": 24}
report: {"hour": 12, "minute": 31}
